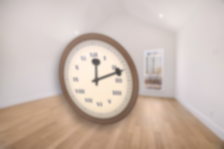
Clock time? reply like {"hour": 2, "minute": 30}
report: {"hour": 12, "minute": 12}
